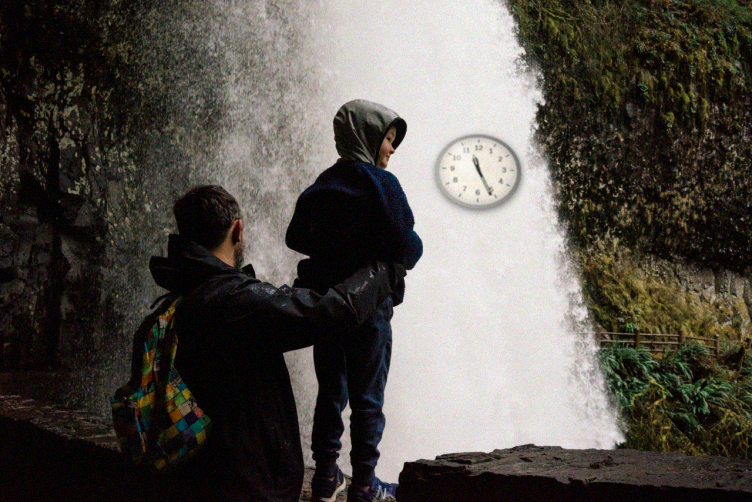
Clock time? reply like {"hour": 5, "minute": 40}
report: {"hour": 11, "minute": 26}
